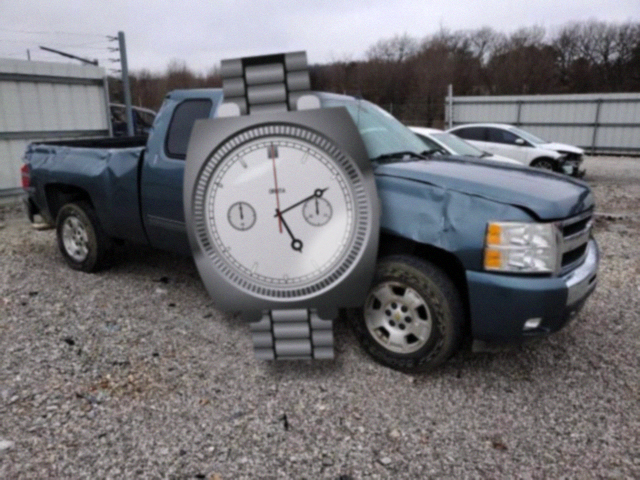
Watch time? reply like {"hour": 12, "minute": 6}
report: {"hour": 5, "minute": 11}
